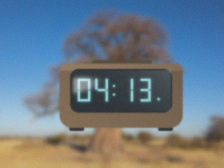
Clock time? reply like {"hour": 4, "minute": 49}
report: {"hour": 4, "minute": 13}
